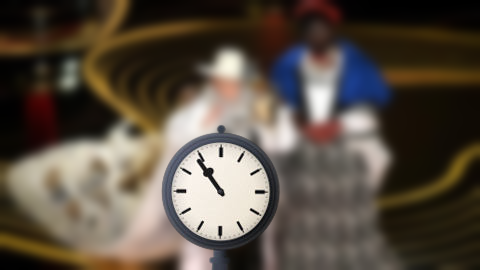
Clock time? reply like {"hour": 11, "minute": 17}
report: {"hour": 10, "minute": 54}
